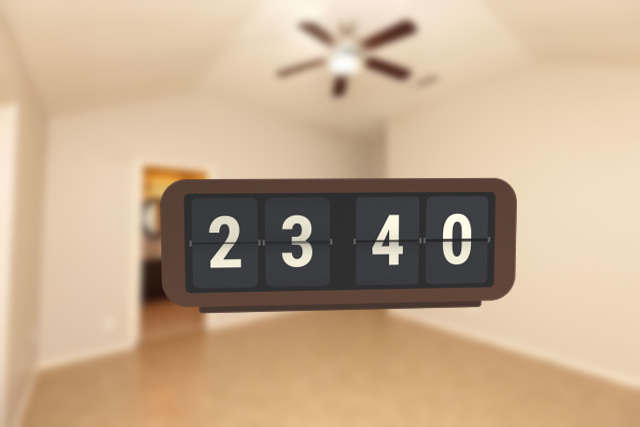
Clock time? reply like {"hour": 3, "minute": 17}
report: {"hour": 23, "minute": 40}
